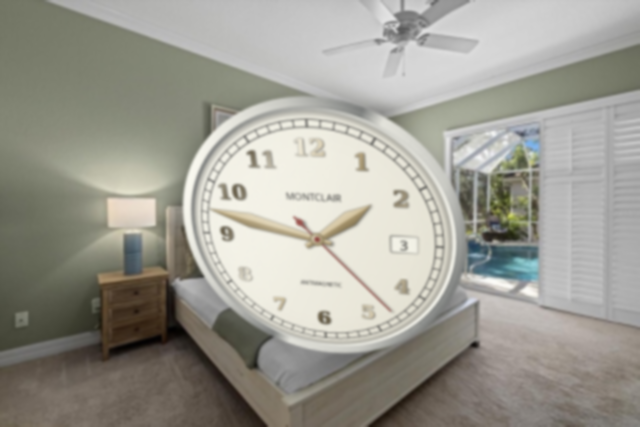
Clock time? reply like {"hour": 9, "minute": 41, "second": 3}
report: {"hour": 1, "minute": 47, "second": 23}
